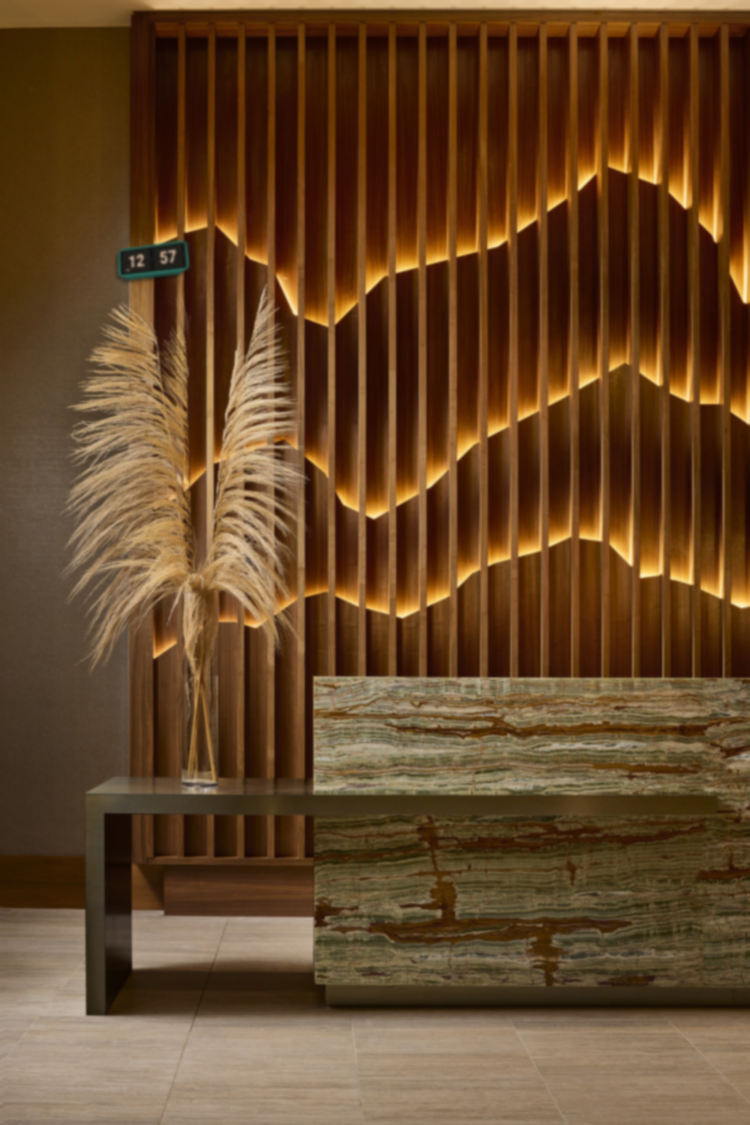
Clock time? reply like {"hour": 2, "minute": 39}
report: {"hour": 12, "minute": 57}
